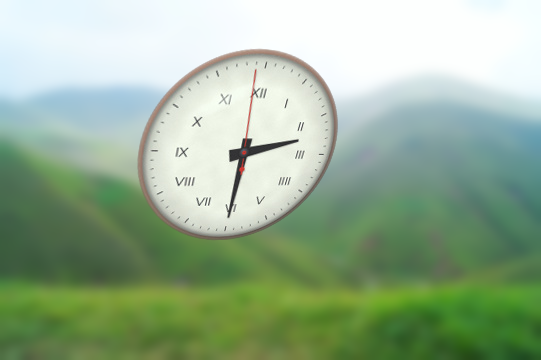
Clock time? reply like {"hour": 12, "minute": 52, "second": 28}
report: {"hour": 2, "minute": 29, "second": 59}
